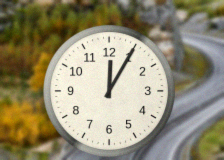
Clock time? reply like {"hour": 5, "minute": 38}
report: {"hour": 12, "minute": 5}
